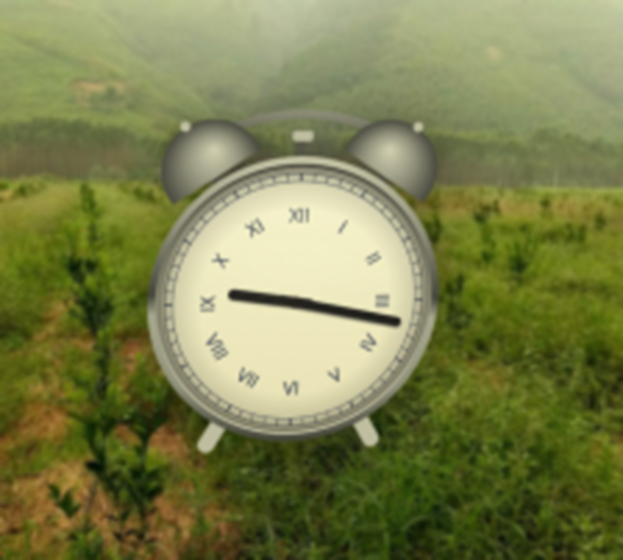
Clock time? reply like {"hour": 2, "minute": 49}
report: {"hour": 9, "minute": 17}
